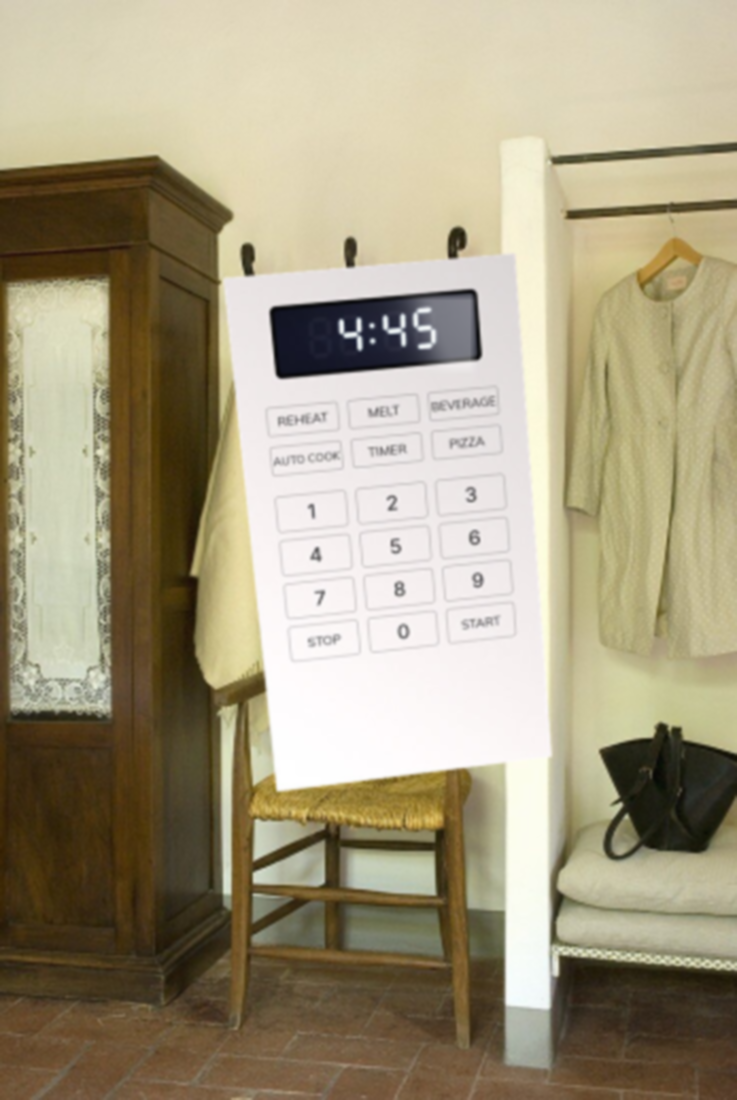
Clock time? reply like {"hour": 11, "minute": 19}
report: {"hour": 4, "minute": 45}
